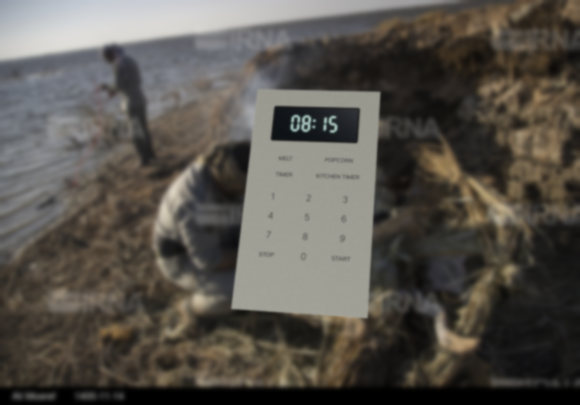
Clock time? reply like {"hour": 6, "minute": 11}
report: {"hour": 8, "minute": 15}
